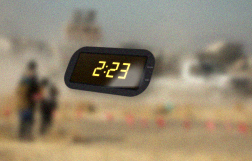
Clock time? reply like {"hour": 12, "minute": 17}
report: {"hour": 2, "minute": 23}
